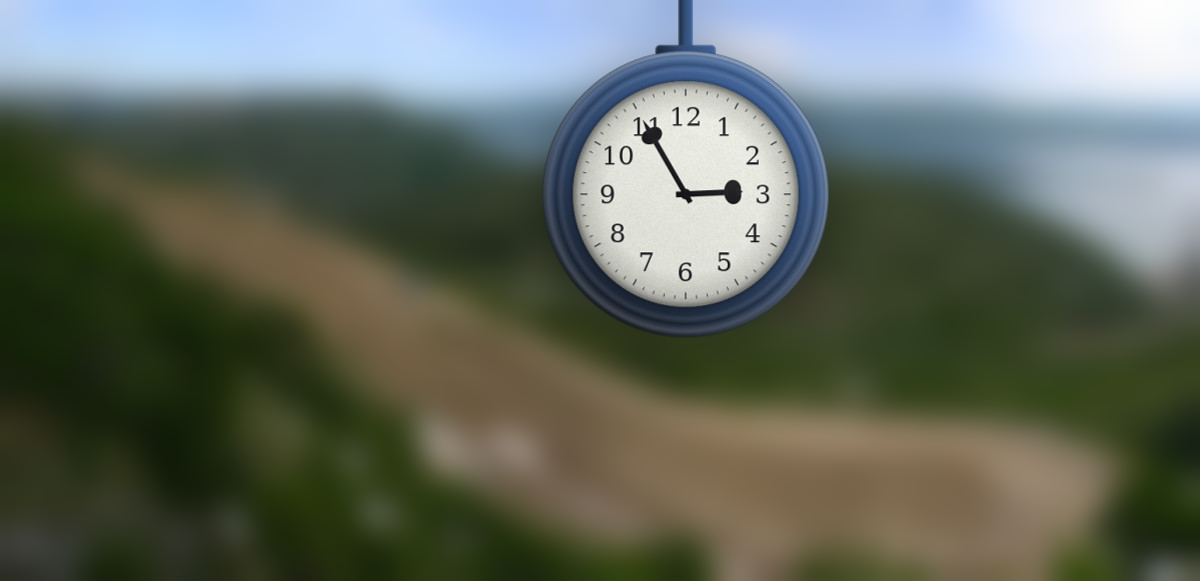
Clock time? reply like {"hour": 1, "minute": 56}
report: {"hour": 2, "minute": 55}
